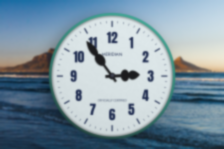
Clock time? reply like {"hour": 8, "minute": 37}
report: {"hour": 2, "minute": 54}
